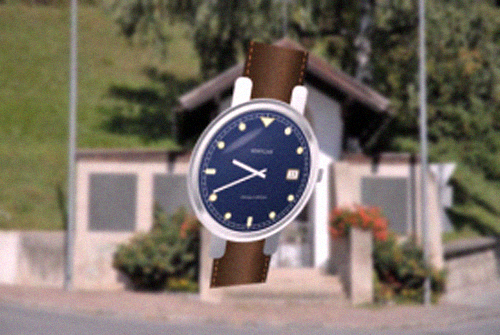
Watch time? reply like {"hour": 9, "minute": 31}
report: {"hour": 9, "minute": 41}
